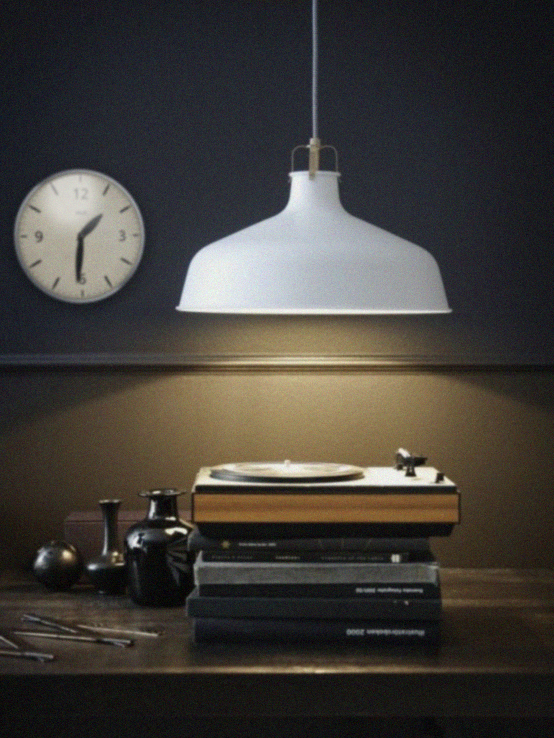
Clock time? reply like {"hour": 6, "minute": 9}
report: {"hour": 1, "minute": 31}
